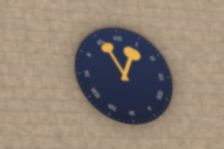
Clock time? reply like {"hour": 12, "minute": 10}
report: {"hour": 12, "minute": 56}
